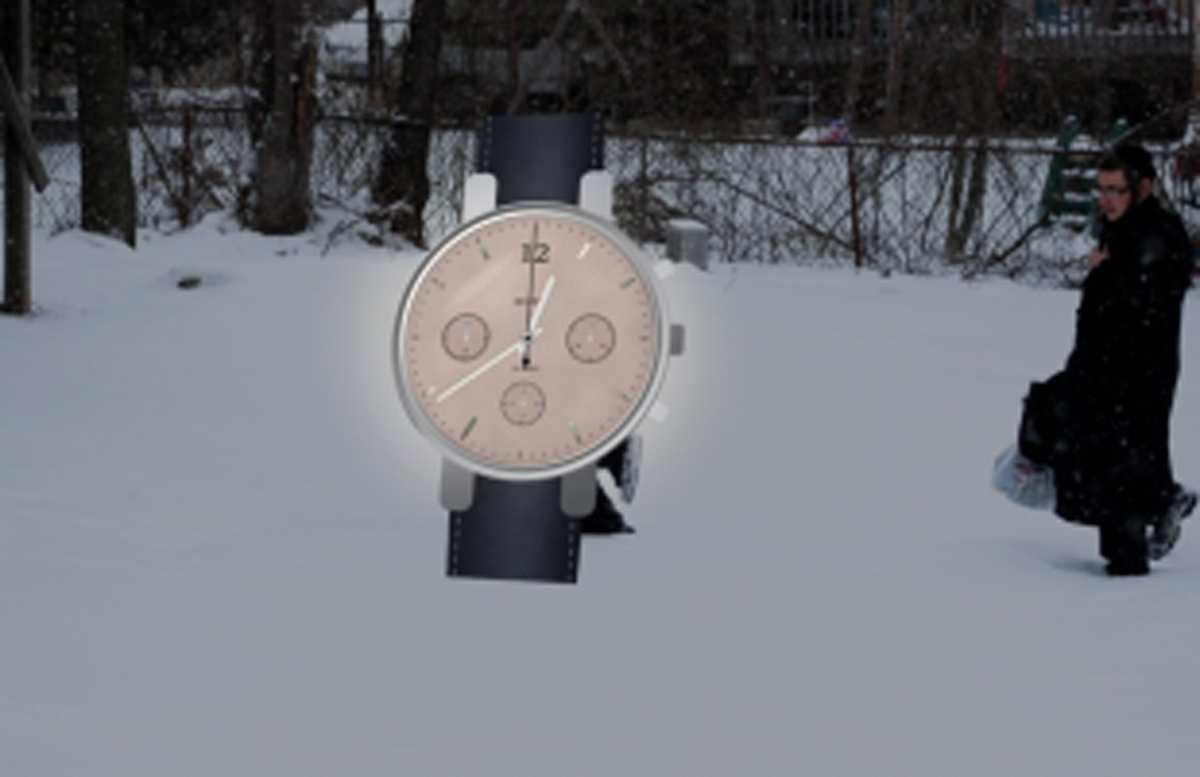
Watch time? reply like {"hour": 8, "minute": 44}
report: {"hour": 12, "minute": 39}
